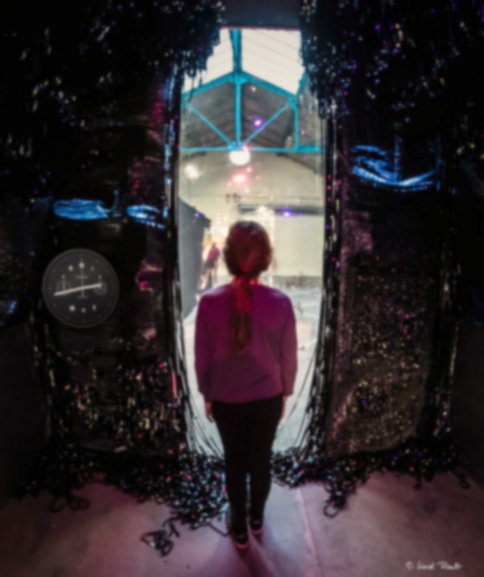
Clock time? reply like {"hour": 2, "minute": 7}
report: {"hour": 2, "minute": 43}
